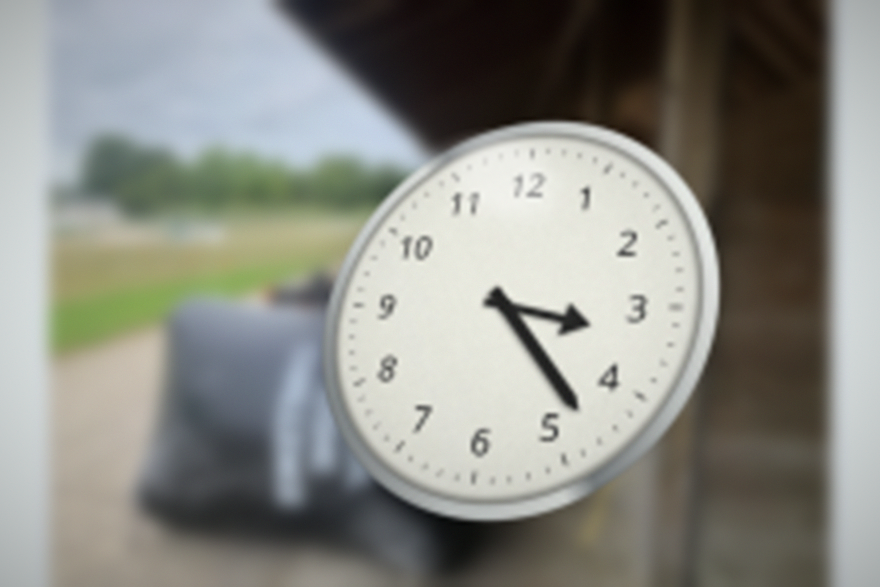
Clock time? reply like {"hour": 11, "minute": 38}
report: {"hour": 3, "minute": 23}
